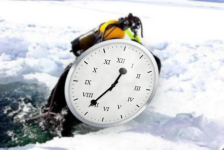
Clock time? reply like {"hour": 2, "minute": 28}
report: {"hour": 12, "minute": 36}
